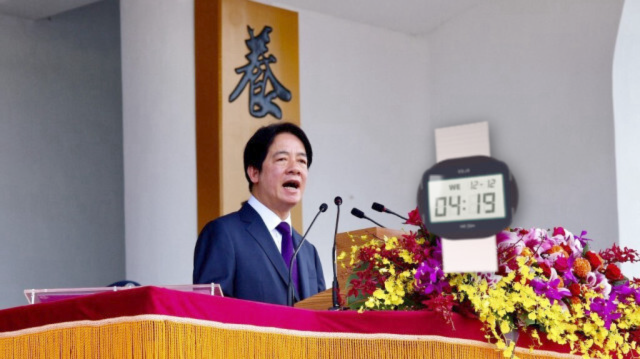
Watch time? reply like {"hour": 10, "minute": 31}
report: {"hour": 4, "minute": 19}
